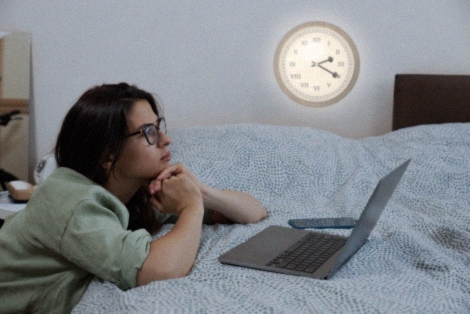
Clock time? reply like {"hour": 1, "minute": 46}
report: {"hour": 2, "minute": 20}
